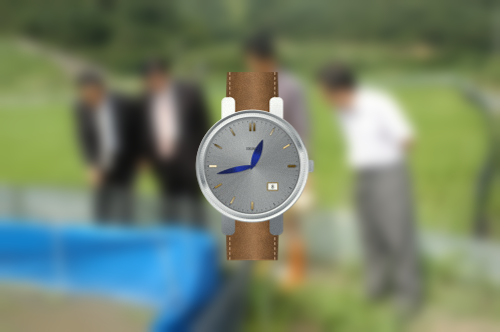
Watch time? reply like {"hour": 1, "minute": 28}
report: {"hour": 12, "minute": 43}
